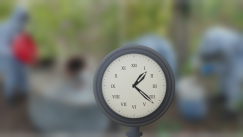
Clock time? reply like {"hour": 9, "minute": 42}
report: {"hour": 1, "minute": 22}
